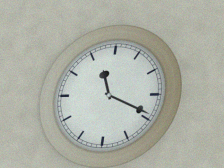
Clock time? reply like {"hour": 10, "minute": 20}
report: {"hour": 11, "minute": 19}
